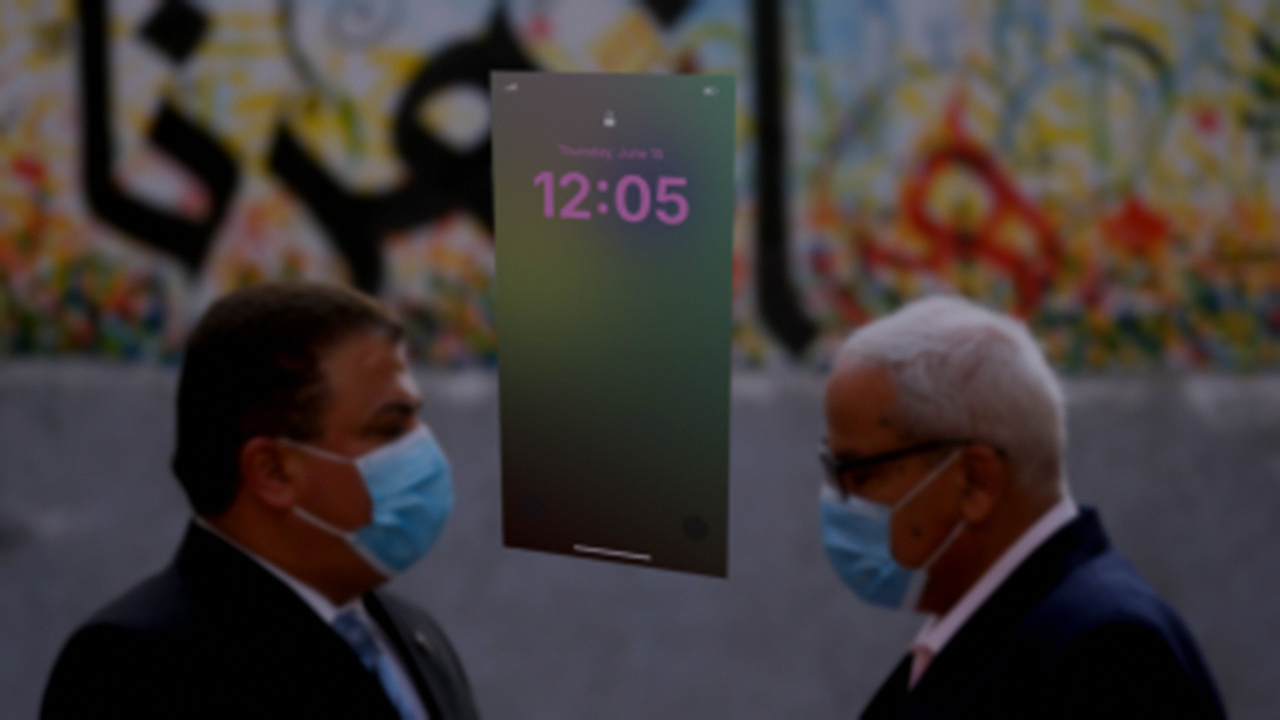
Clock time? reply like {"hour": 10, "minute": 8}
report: {"hour": 12, "minute": 5}
